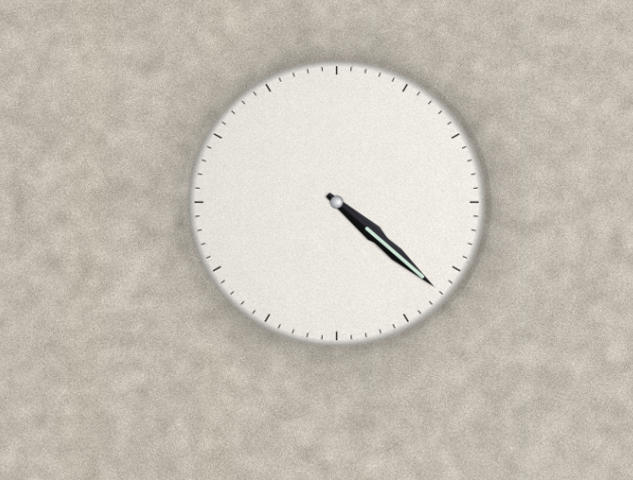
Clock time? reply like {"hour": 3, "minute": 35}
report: {"hour": 4, "minute": 22}
